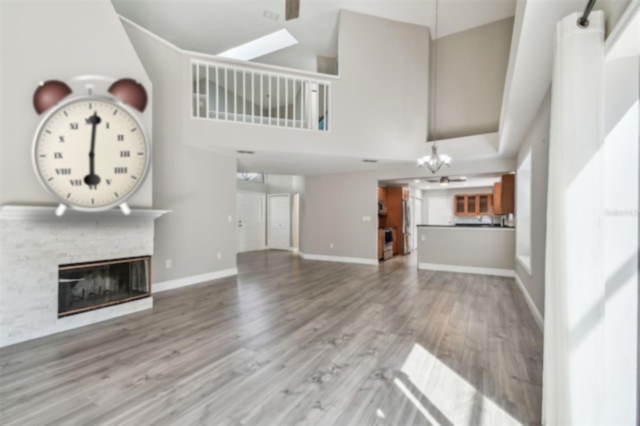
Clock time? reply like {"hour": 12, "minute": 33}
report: {"hour": 6, "minute": 1}
